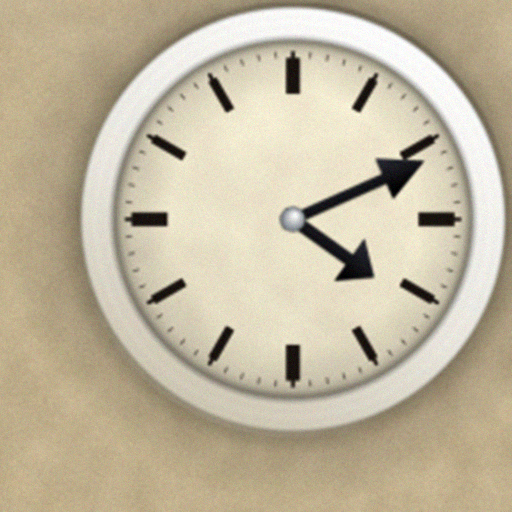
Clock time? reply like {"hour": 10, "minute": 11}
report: {"hour": 4, "minute": 11}
